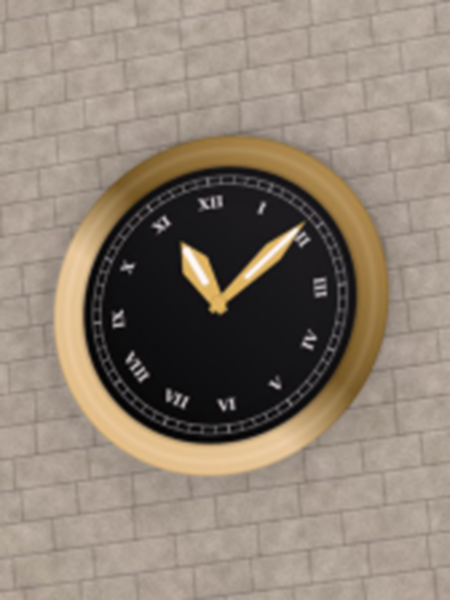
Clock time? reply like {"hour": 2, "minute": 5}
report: {"hour": 11, "minute": 9}
